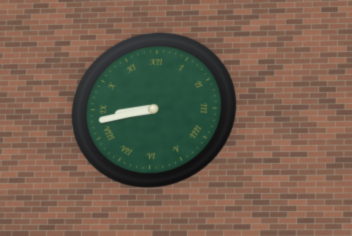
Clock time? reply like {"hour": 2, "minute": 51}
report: {"hour": 8, "minute": 43}
